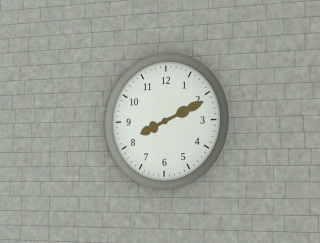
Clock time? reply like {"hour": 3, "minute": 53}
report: {"hour": 8, "minute": 11}
